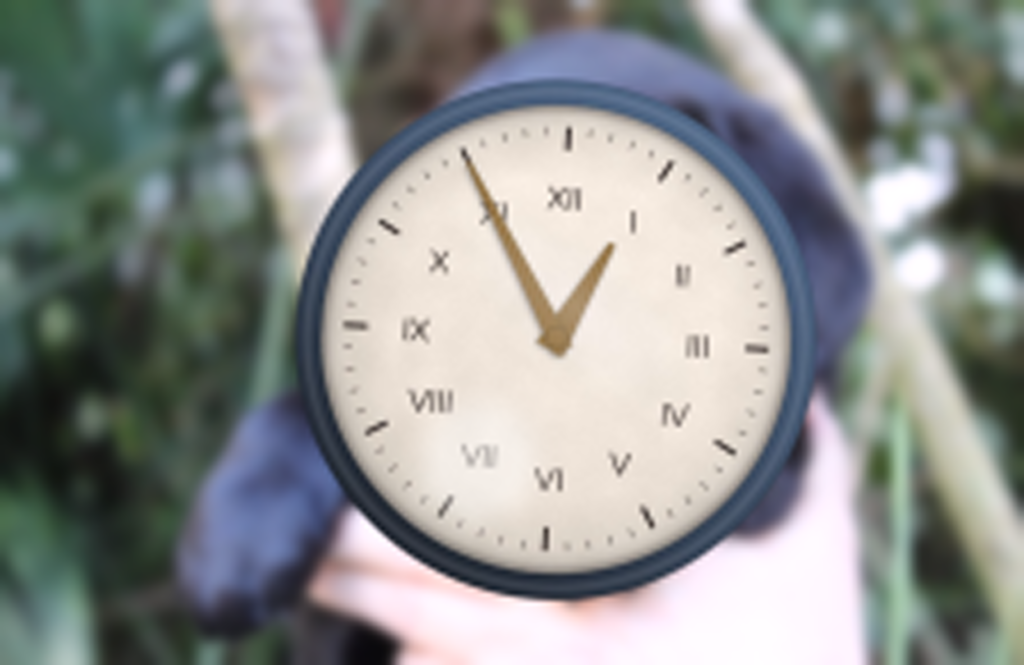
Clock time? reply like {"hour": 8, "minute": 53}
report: {"hour": 12, "minute": 55}
